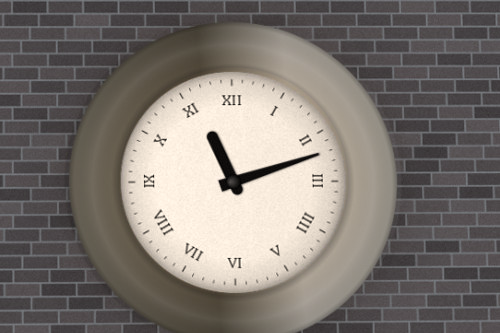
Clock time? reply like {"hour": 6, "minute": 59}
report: {"hour": 11, "minute": 12}
